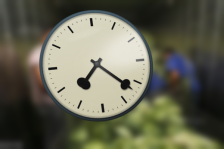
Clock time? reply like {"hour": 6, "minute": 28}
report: {"hour": 7, "minute": 22}
